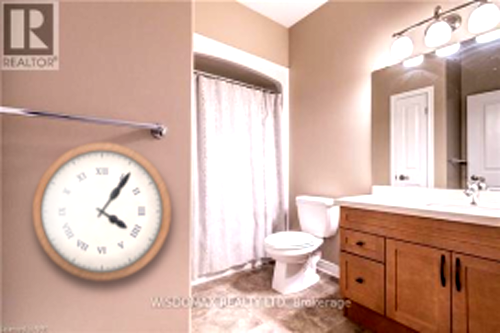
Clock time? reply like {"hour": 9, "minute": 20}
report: {"hour": 4, "minute": 6}
